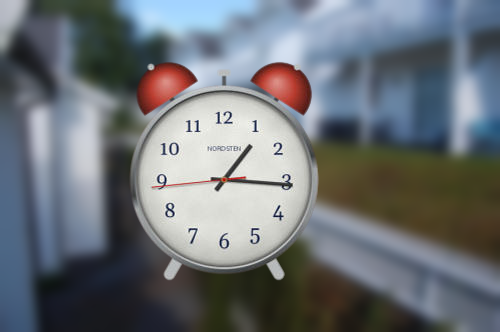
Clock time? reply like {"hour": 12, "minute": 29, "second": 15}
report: {"hour": 1, "minute": 15, "second": 44}
